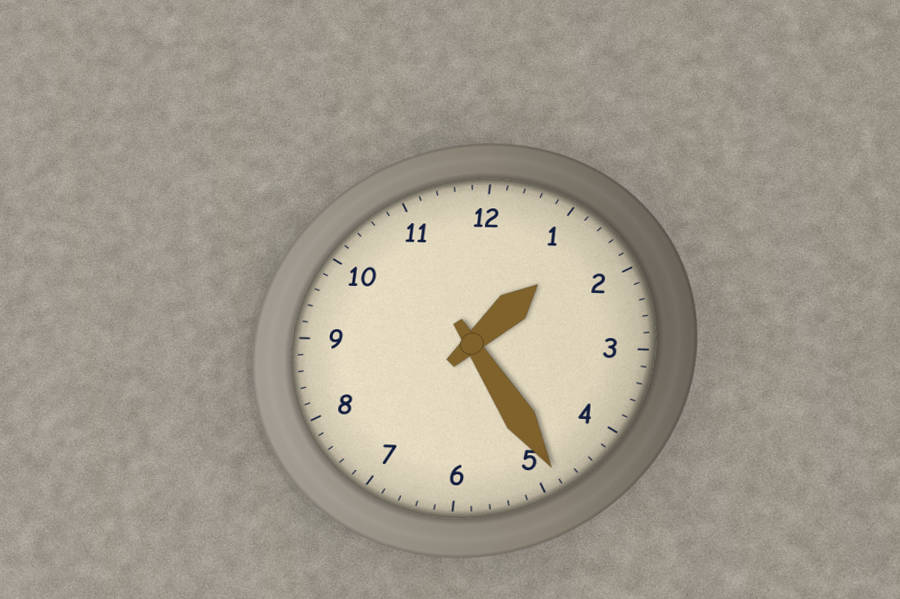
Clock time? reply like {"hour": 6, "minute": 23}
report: {"hour": 1, "minute": 24}
